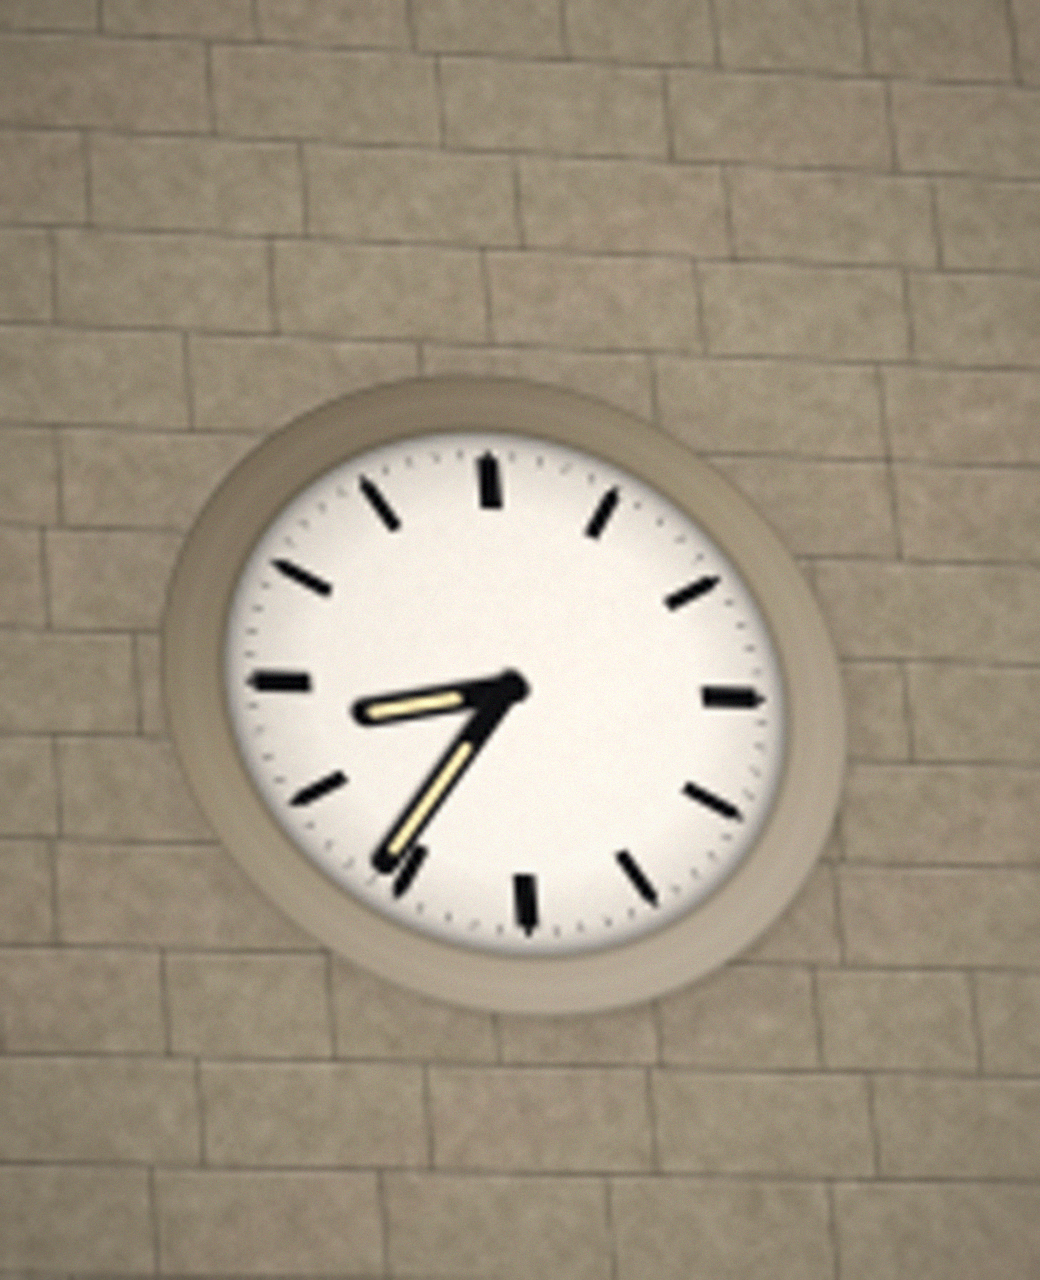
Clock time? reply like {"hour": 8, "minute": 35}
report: {"hour": 8, "minute": 36}
